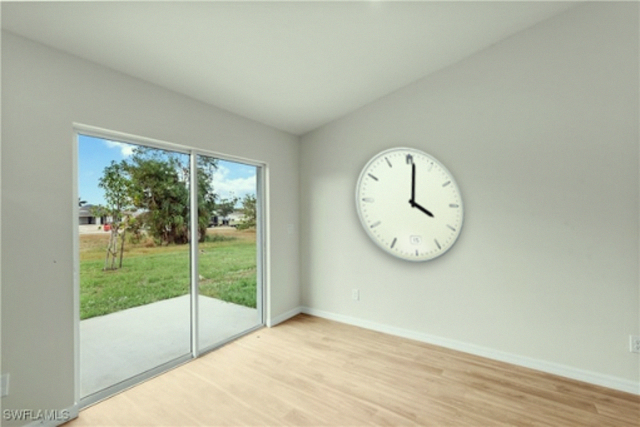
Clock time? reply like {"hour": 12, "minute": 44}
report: {"hour": 4, "minute": 1}
